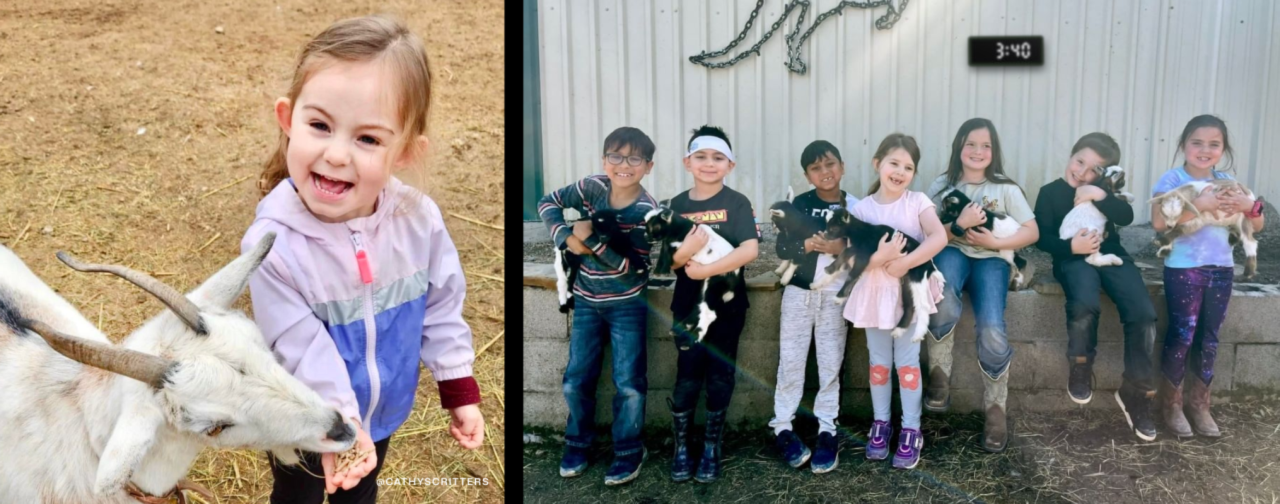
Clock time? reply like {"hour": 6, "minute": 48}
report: {"hour": 3, "minute": 40}
